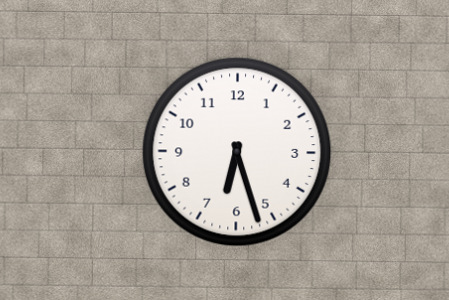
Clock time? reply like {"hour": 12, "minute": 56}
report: {"hour": 6, "minute": 27}
